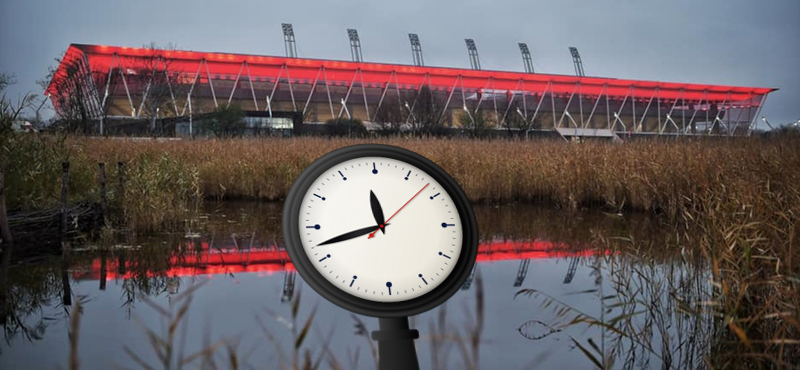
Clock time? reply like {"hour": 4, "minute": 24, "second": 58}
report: {"hour": 11, "minute": 42, "second": 8}
